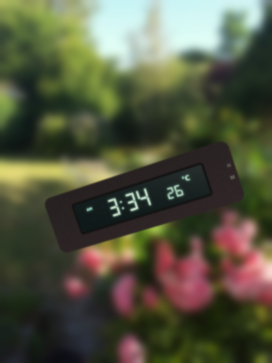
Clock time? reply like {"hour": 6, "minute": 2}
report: {"hour": 3, "minute": 34}
